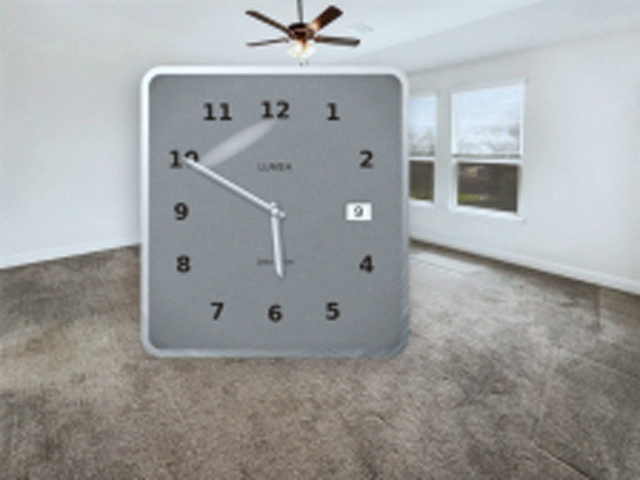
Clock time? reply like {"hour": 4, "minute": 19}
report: {"hour": 5, "minute": 50}
